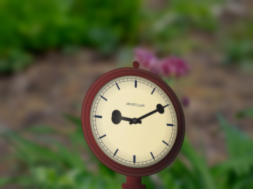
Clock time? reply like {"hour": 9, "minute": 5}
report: {"hour": 9, "minute": 10}
